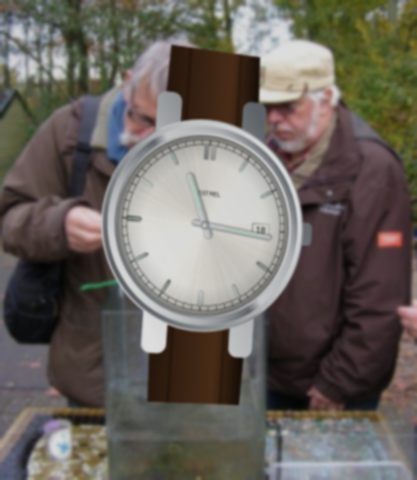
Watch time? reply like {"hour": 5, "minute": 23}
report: {"hour": 11, "minute": 16}
